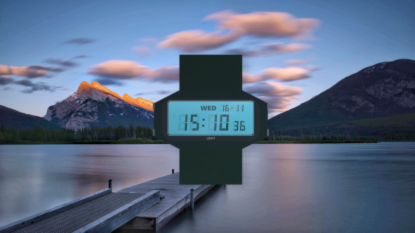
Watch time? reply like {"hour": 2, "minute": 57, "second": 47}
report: {"hour": 15, "minute": 10, "second": 36}
